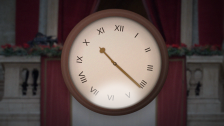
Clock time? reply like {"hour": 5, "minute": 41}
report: {"hour": 10, "minute": 21}
